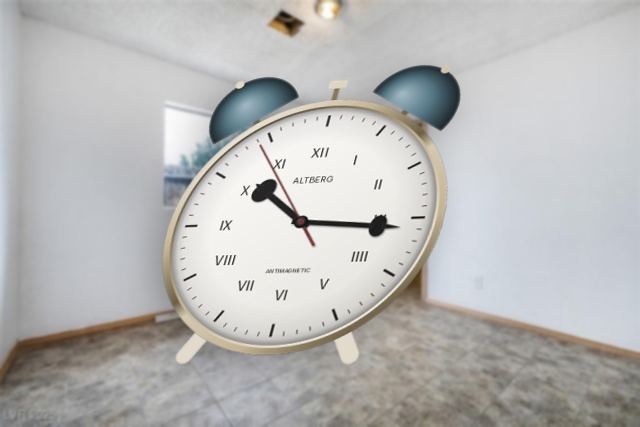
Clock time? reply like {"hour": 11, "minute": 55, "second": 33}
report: {"hour": 10, "minute": 15, "second": 54}
